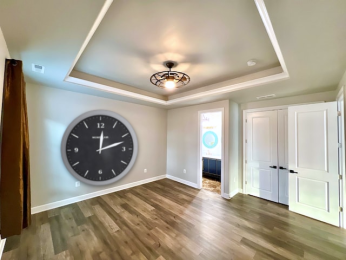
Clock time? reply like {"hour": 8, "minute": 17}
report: {"hour": 12, "minute": 12}
